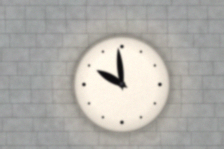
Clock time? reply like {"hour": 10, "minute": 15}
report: {"hour": 9, "minute": 59}
